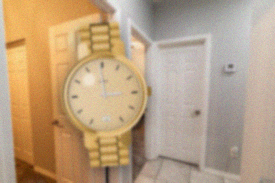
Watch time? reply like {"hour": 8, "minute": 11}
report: {"hour": 2, "minute": 59}
